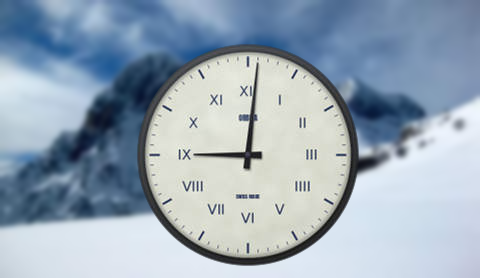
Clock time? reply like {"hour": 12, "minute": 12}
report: {"hour": 9, "minute": 1}
